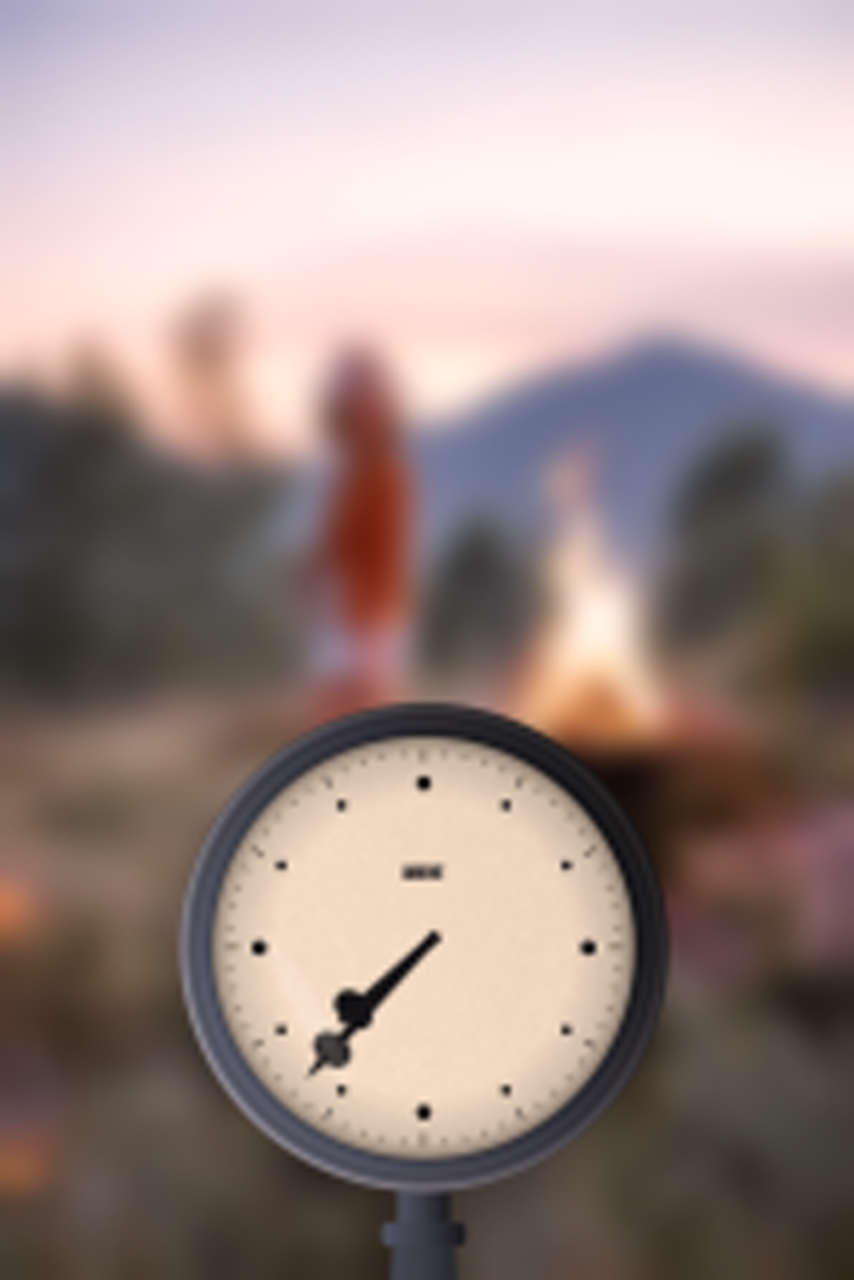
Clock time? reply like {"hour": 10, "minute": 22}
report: {"hour": 7, "minute": 37}
